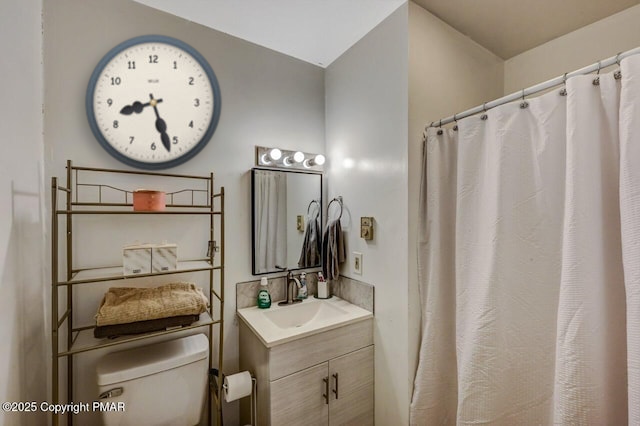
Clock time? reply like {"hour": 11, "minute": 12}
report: {"hour": 8, "minute": 27}
